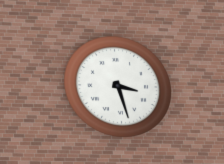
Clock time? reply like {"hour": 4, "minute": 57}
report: {"hour": 3, "minute": 28}
